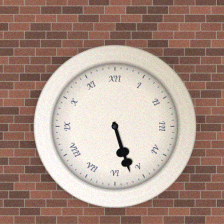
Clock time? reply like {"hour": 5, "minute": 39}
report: {"hour": 5, "minute": 27}
